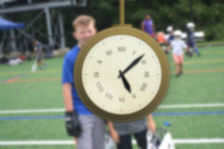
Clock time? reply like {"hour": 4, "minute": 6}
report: {"hour": 5, "minute": 8}
